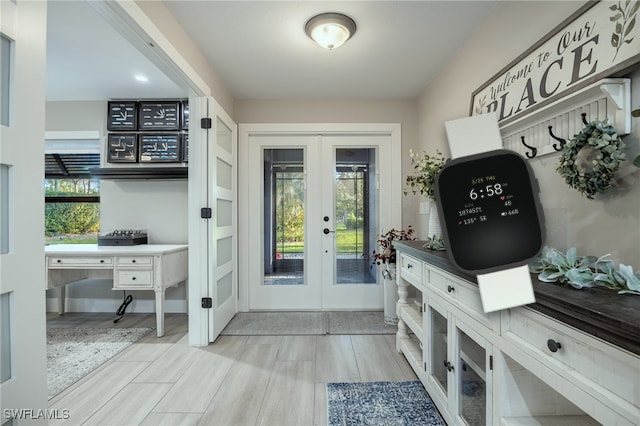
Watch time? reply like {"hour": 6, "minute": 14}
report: {"hour": 6, "minute": 58}
